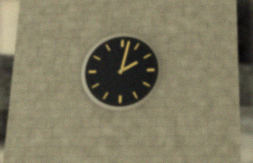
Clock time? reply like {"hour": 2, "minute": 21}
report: {"hour": 2, "minute": 2}
